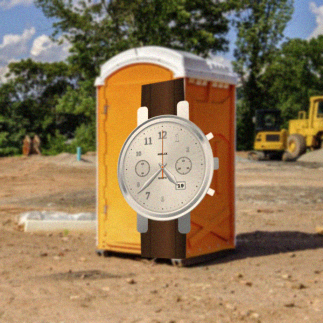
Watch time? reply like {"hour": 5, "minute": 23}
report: {"hour": 4, "minute": 38}
